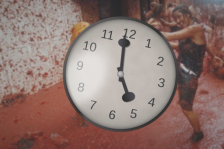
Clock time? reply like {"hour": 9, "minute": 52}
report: {"hour": 4, "minute": 59}
